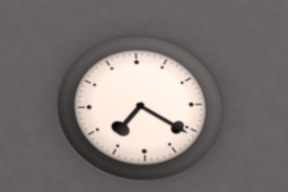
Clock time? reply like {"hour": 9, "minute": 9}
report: {"hour": 7, "minute": 21}
